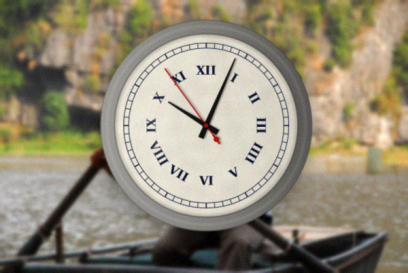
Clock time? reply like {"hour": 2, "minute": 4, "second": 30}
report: {"hour": 10, "minute": 3, "second": 54}
